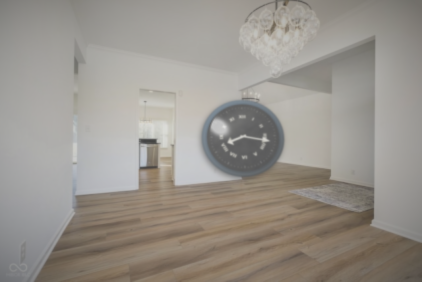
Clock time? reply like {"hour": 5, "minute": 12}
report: {"hour": 8, "minute": 17}
